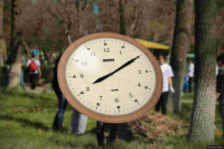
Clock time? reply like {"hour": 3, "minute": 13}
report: {"hour": 8, "minute": 10}
